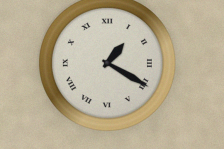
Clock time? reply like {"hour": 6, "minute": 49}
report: {"hour": 1, "minute": 20}
